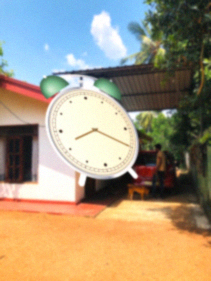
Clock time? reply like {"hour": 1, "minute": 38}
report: {"hour": 8, "minute": 20}
